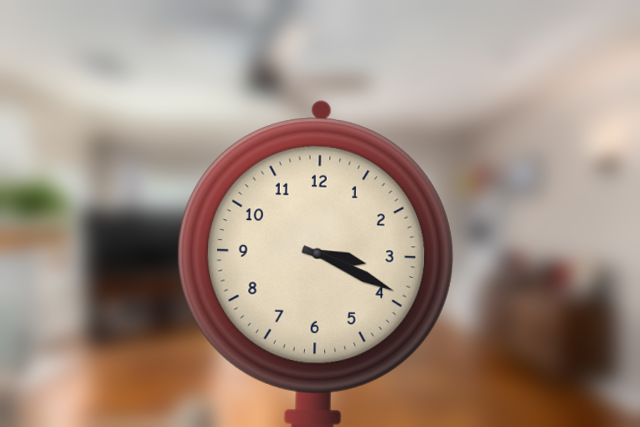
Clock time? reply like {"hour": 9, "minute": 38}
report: {"hour": 3, "minute": 19}
